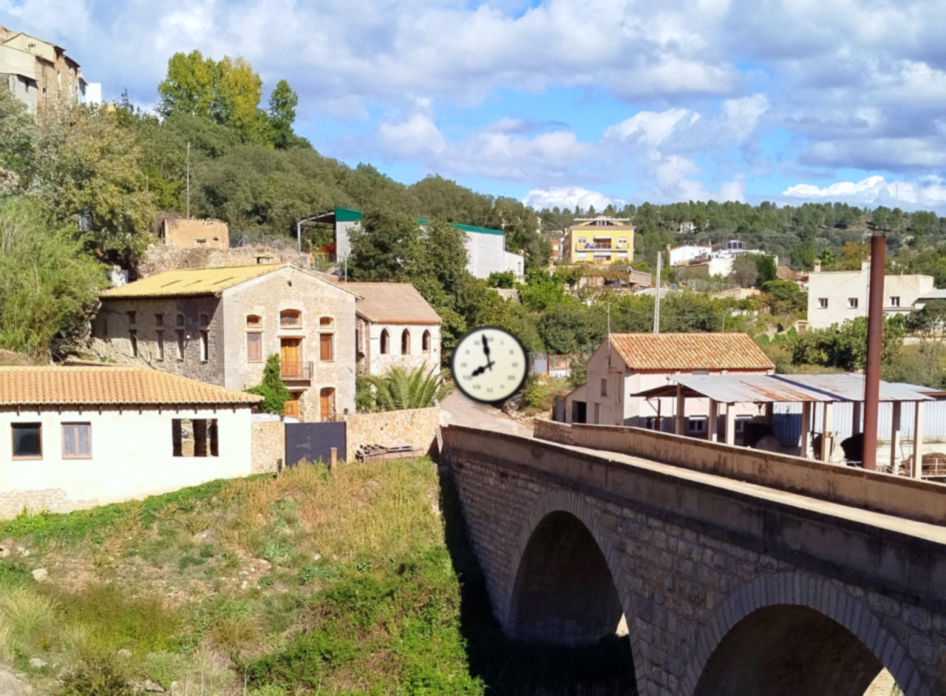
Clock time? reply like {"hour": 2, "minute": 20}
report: {"hour": 7, "minute": 58}
